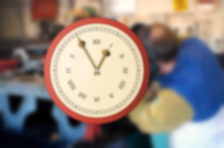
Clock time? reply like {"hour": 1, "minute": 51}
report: {"hour": 12, "minute": 55}
